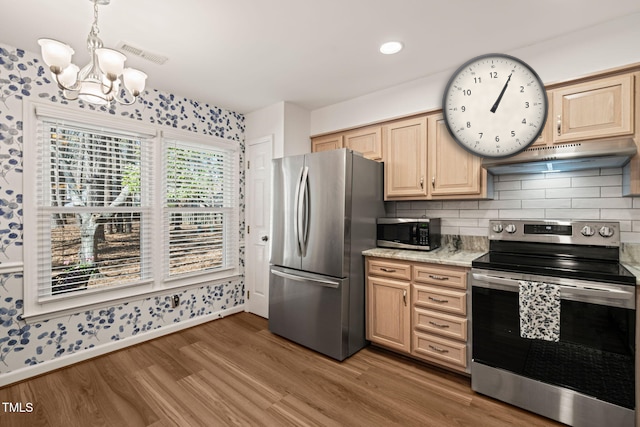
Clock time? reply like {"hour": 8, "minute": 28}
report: {"hour": 1, "minute": 5}
